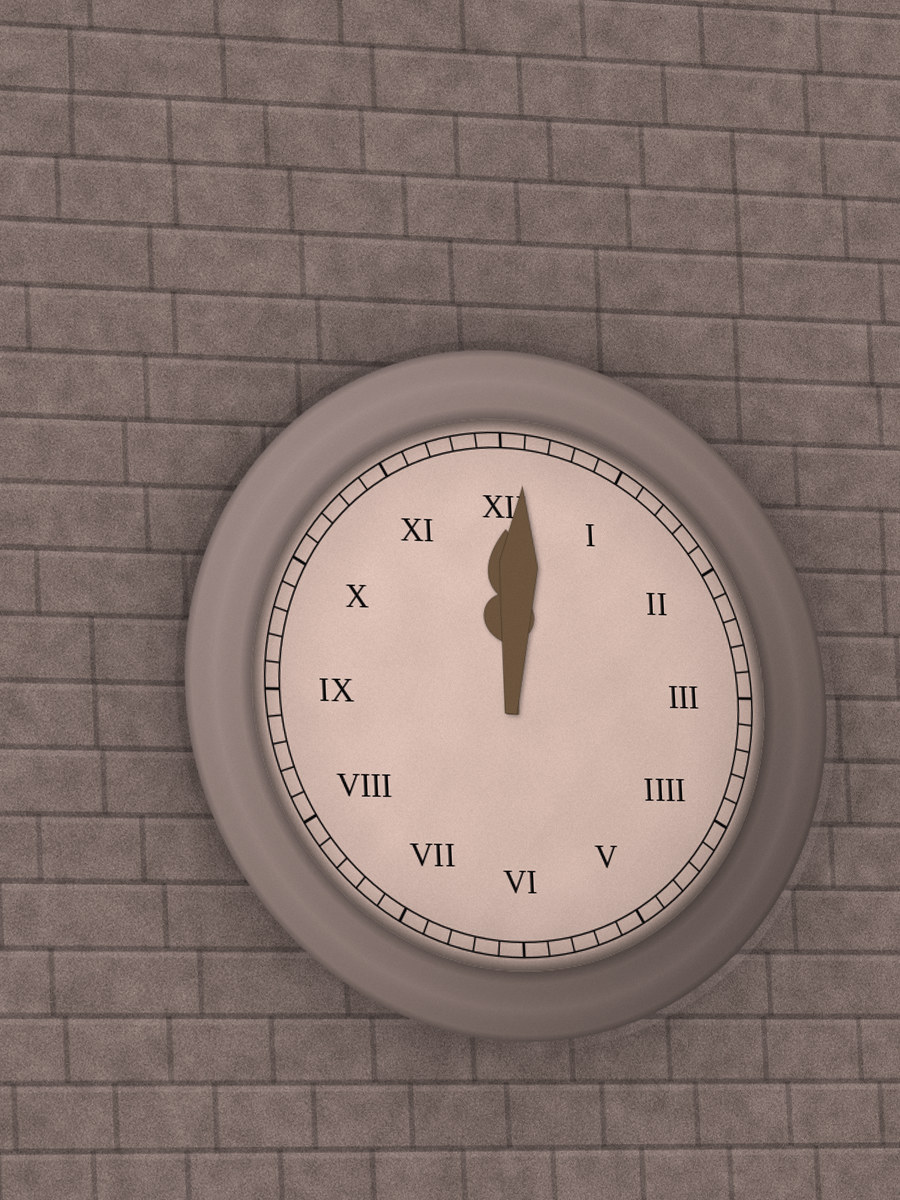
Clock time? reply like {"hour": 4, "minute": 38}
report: {"hour": 12, "minute": 1}
